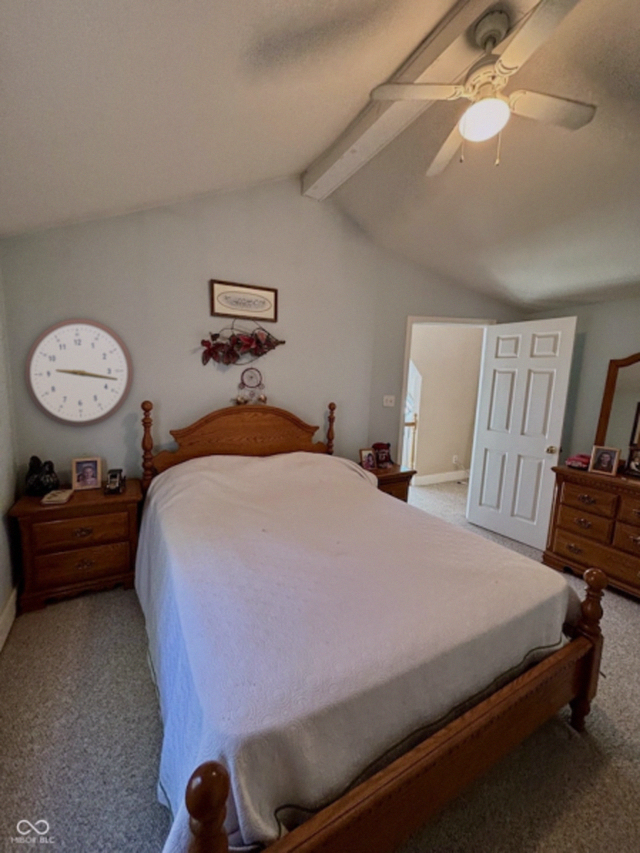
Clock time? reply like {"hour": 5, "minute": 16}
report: {"hour": 9, "minute": 17}
